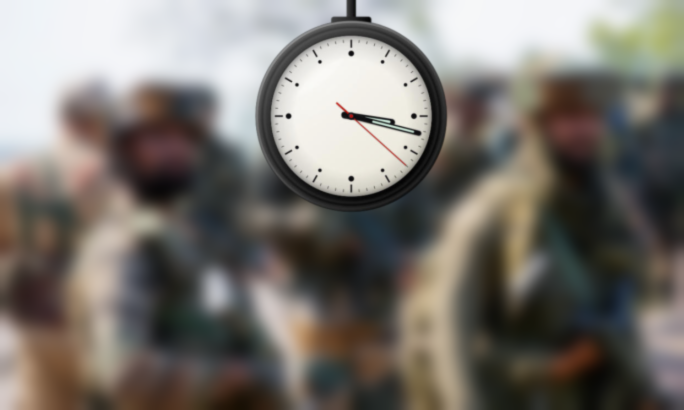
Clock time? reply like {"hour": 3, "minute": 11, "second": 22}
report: {"hour": 3, "minute": 17, "second": 22}
